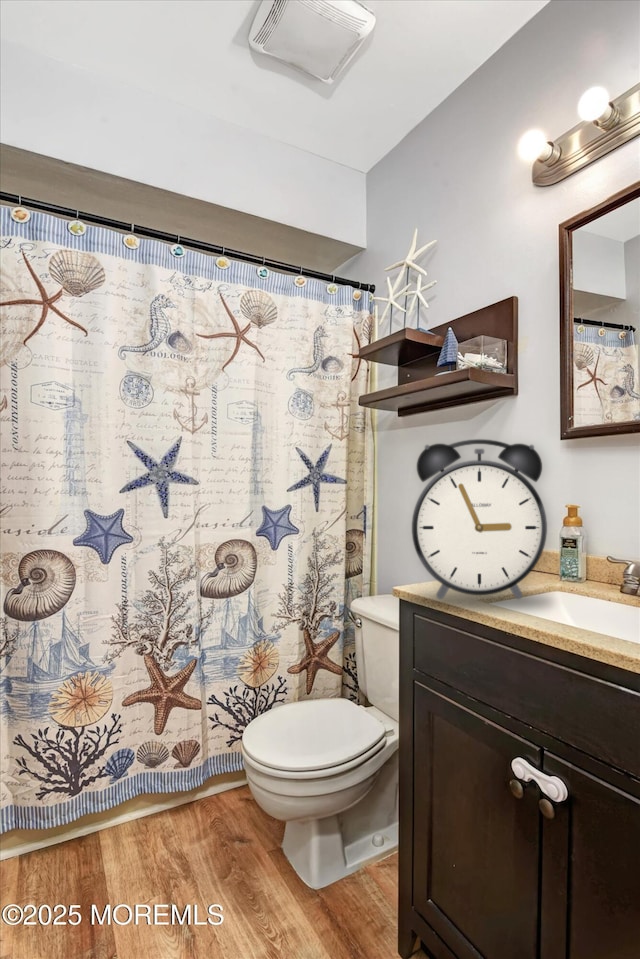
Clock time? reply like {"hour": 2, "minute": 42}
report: {"hour": 2, "minute": 56}
